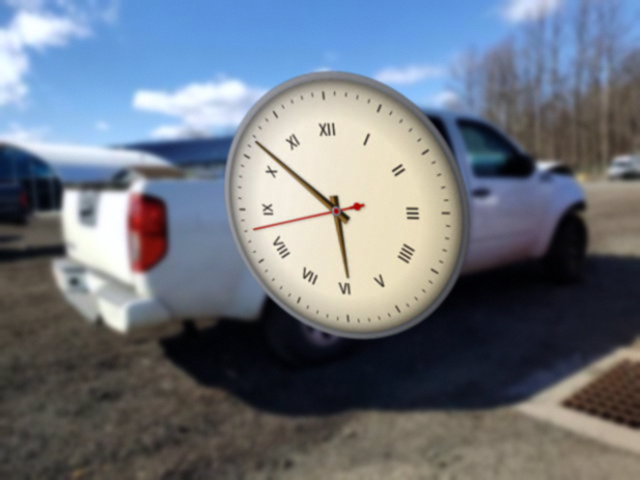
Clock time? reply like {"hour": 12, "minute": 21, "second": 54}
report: {"hour": 5, "minute": 51, "second": 43}
